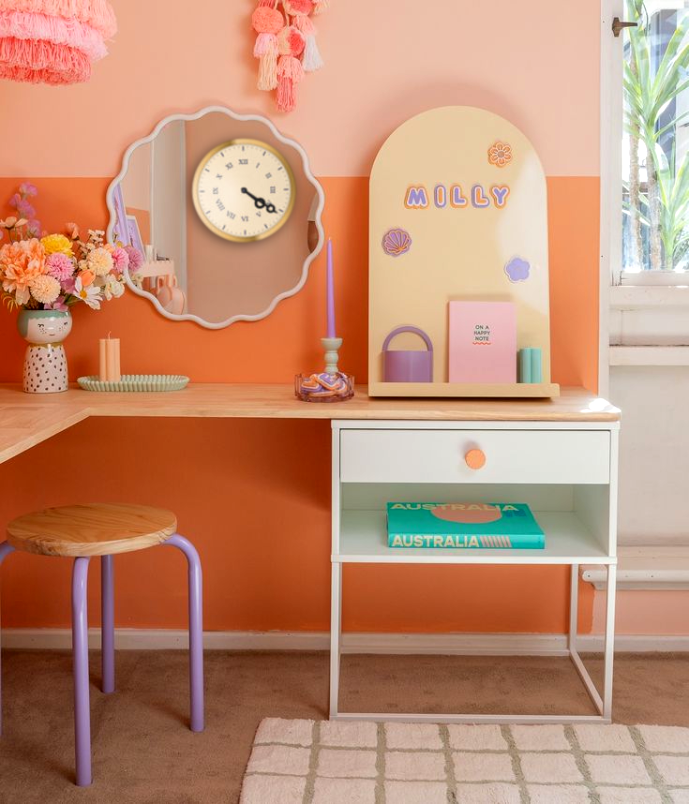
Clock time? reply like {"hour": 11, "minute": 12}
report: {"hour": 4, "minute": 21}
